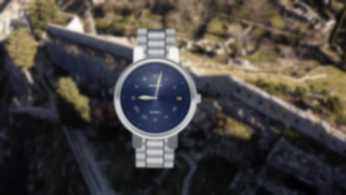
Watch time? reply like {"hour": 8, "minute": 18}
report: {"hour": 9, "minute": 2}
